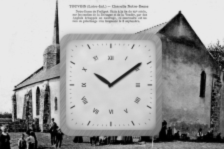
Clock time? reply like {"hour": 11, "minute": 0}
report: {"hour": 10, "minute": 9}
